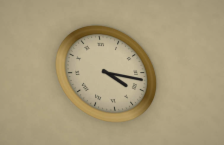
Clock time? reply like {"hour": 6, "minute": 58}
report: {"hour": 4, "minute": 17}
